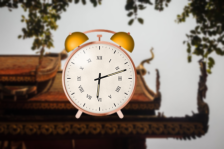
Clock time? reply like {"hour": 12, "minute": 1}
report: {"hour": 6, "minute": 12}
